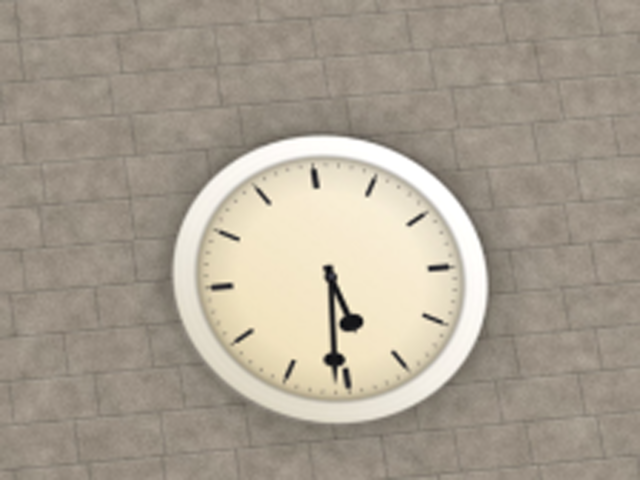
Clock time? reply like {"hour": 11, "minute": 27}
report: {"hour": 5, "minute": 31}
